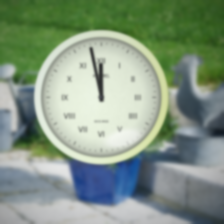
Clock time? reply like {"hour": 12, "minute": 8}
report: {"hour": 11, "minute": 58}
